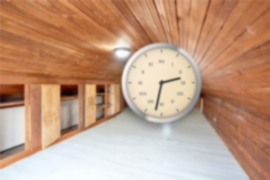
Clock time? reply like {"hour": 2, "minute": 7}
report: {"hour": 2, "minute": 32}
